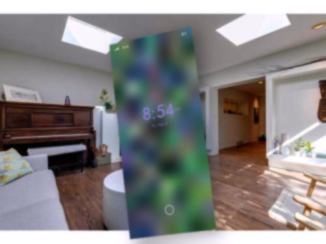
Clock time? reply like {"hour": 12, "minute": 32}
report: {"hour": 8, "minute": 54}
